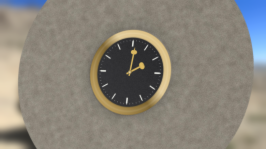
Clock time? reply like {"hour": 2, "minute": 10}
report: {"hour": 2, "minute": 1}
